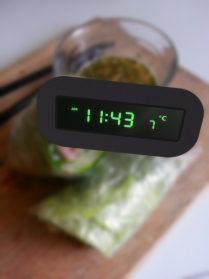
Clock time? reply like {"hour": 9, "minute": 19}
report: {"hour": 11, "minute": 43}
